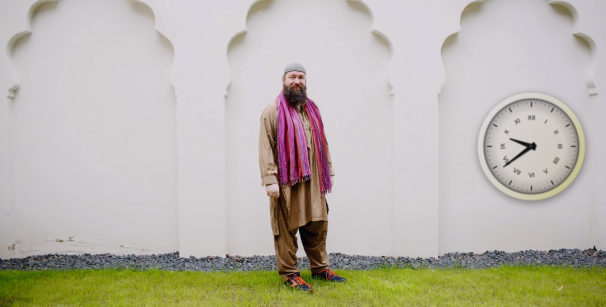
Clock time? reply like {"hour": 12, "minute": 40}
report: {"hour": 9, "minute": 39}
